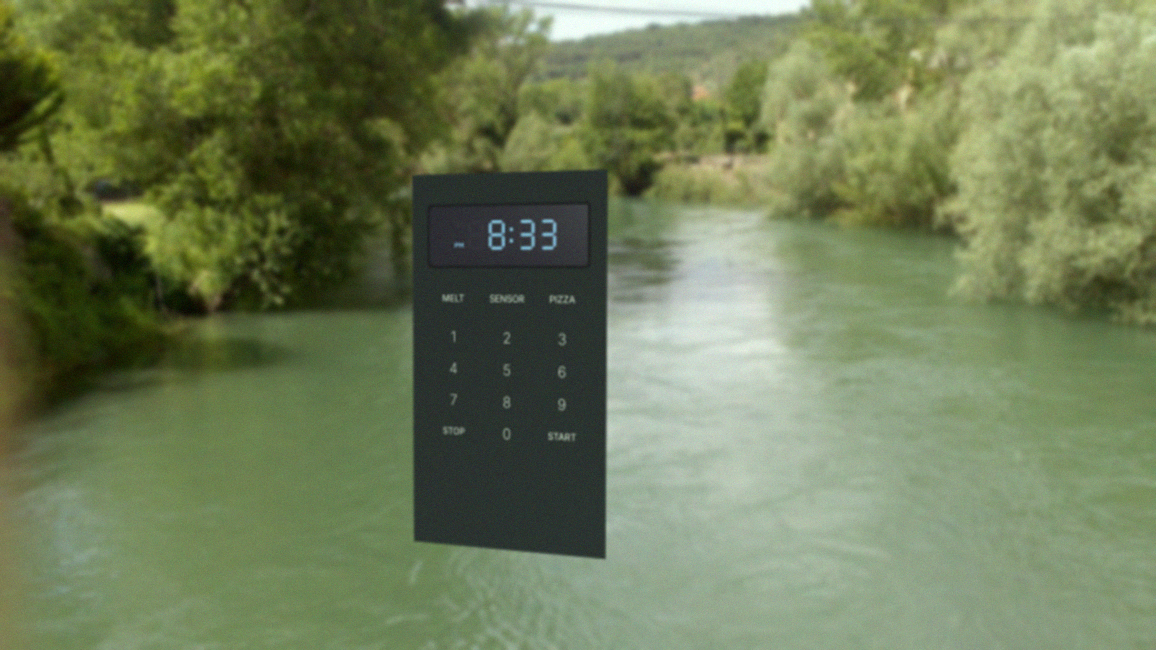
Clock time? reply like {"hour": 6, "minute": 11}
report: {"hour": 8, "minute": 33}
